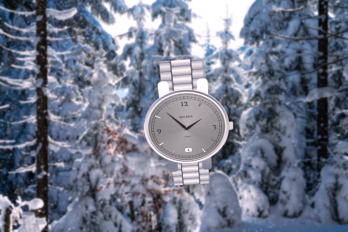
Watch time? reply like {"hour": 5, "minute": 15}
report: {"hour": 1, "minute": 53}
